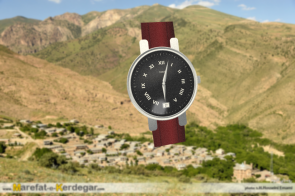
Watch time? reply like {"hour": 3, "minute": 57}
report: {"hour": 6, "minute": 3}
